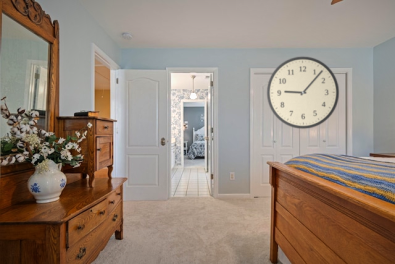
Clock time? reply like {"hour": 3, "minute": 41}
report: {"hour": 9, "minute": 7}
